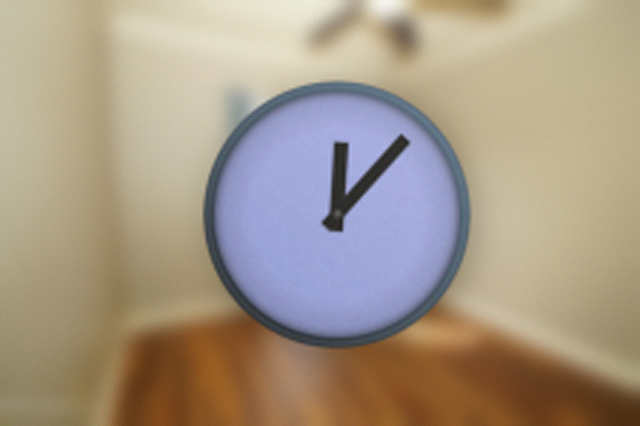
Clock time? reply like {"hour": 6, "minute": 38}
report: {"hour": 12, "minute": 7}
